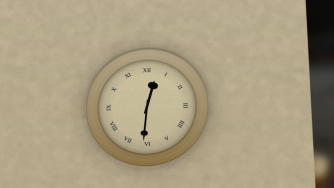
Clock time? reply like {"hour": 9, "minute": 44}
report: {"hour": 12, "minute": 31}
